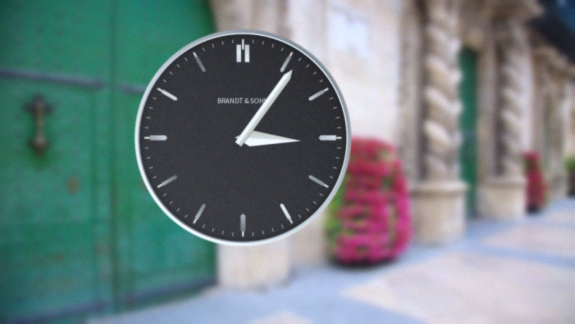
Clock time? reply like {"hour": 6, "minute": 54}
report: {"hour": 3, "minute": 6}
